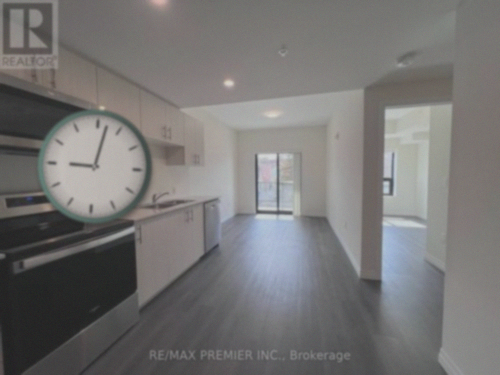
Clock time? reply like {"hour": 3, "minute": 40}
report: {"hour": 9, "minute": 2}
